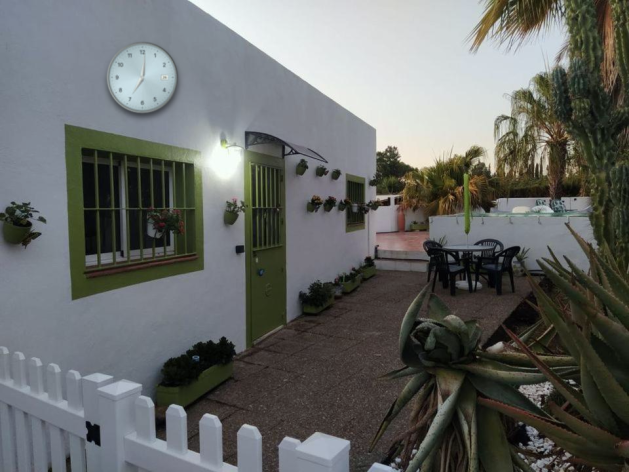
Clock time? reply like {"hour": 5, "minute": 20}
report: {"hour": 7, "minute": 1}
